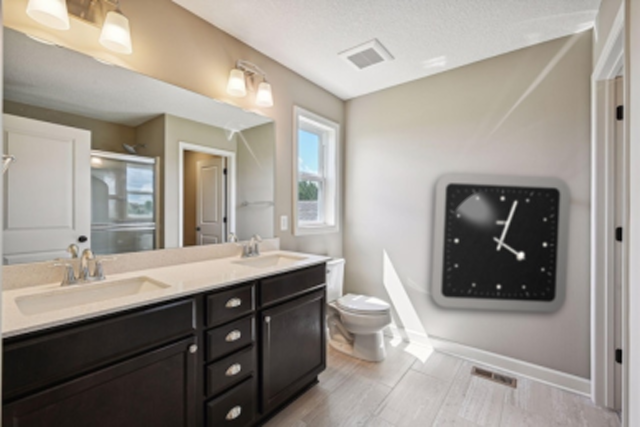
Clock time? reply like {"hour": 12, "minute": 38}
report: {"hour": 4, "minute": 3}
